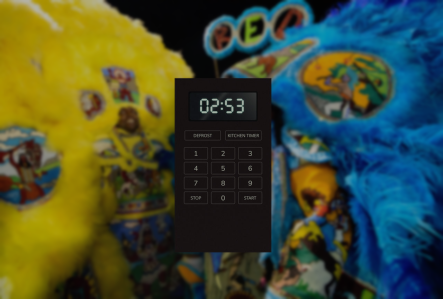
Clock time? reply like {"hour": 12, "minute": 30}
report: {"hour": 2, "minute": 53}
